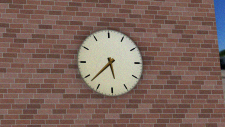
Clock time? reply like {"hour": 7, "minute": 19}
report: {"hour": 5, "minute": 38}
